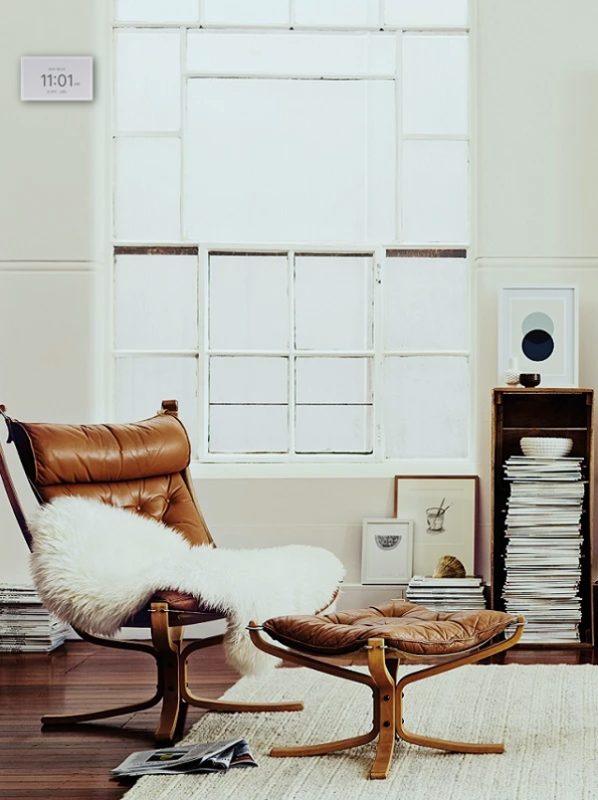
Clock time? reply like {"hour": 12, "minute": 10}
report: {"hour": 11, "minute": 1}
